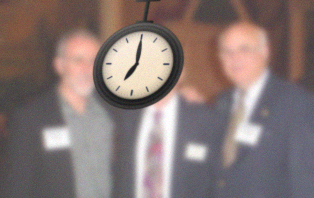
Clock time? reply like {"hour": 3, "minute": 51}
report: {"hour": 7, "minute": 0}
